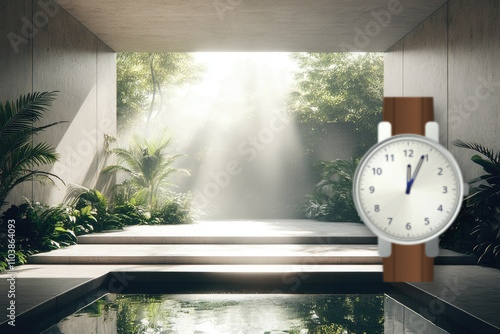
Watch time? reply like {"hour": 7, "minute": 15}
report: {"hour": 12, "minute": 4}
